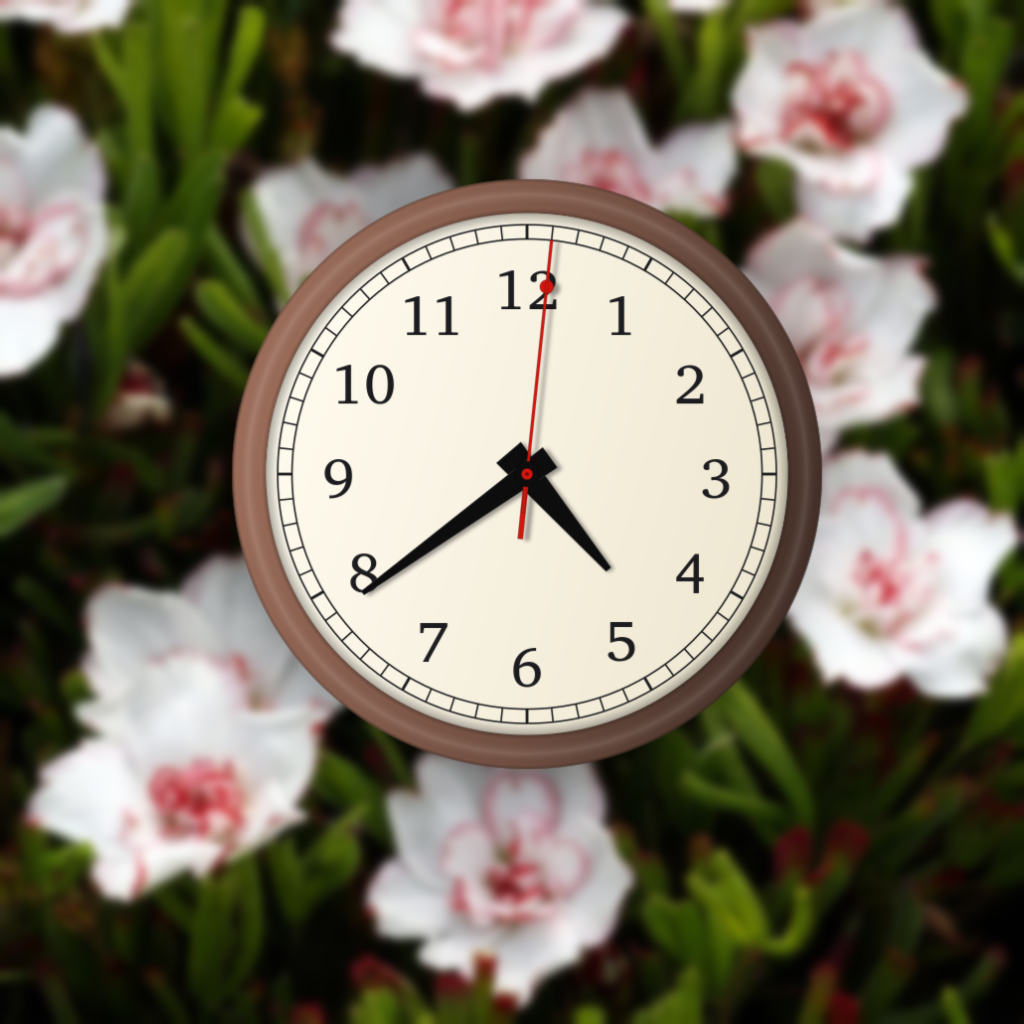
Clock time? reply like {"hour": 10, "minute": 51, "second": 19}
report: {"hour": 4, "minute": 39, "second": 1}
